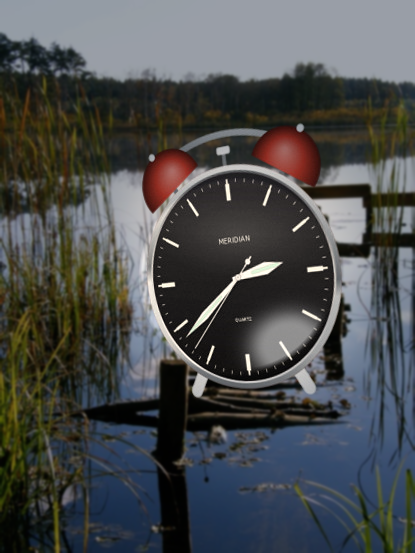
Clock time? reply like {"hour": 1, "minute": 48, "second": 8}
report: {"hour": 2, "minute": 38, "second": 37}
